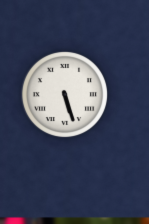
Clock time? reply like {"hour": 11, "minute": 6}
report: {"hour": 5, "minute": 27}
